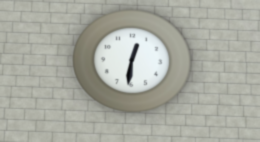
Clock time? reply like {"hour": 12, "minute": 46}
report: {"hour": 12, "minute": 31}
